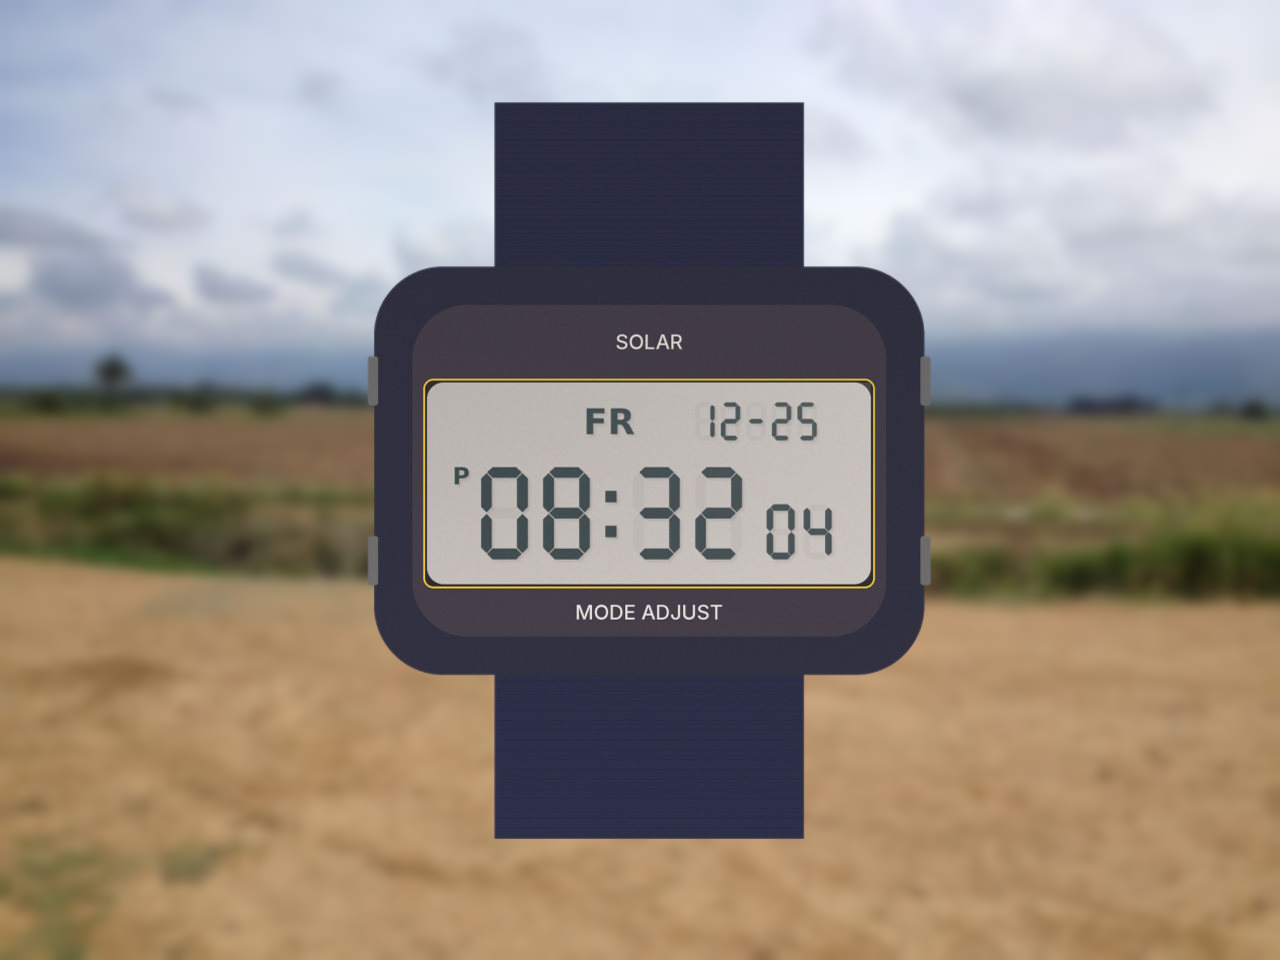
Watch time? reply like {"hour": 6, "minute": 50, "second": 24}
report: {"hour": 8, "minute": 32, "second": 4}
